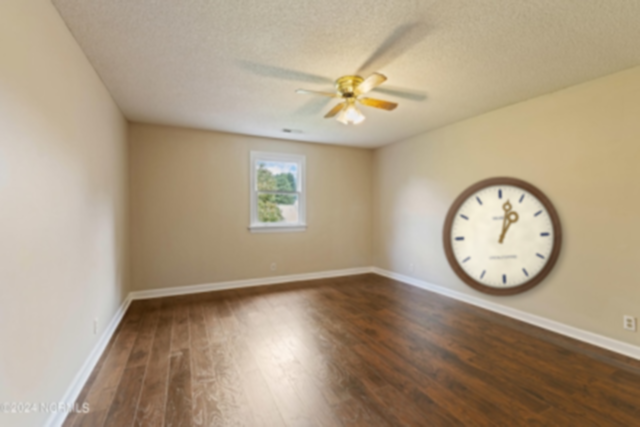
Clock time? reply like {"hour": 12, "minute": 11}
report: {"hour": 1, "minute": 2}
